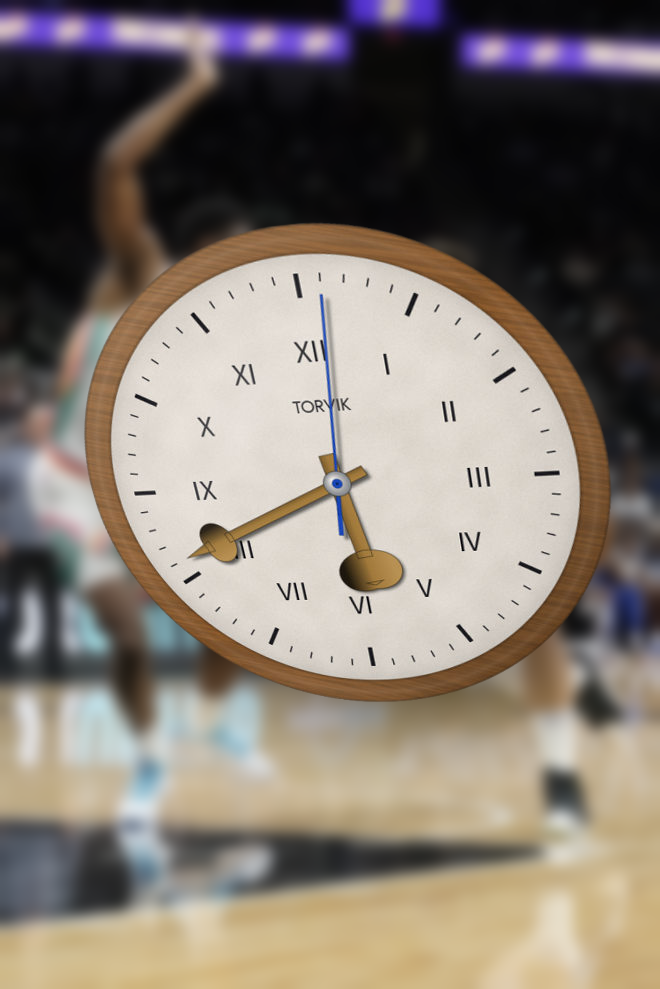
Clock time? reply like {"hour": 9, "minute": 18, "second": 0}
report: {"hour": 5, "minute": 41, "second": 1}
